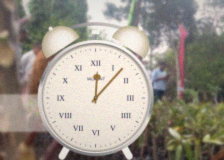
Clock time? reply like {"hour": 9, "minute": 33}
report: {"hour": 12, "minute": 7}
